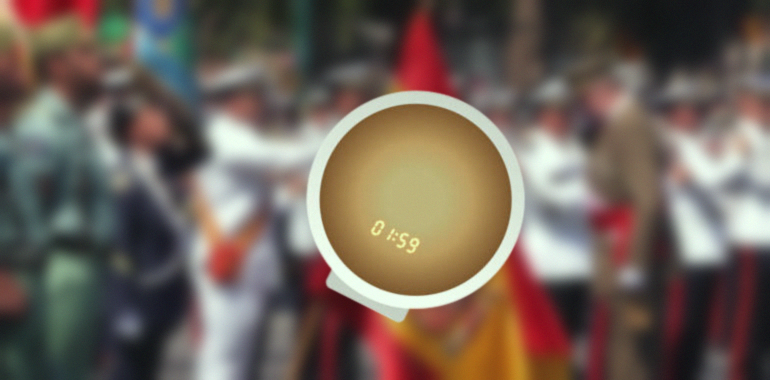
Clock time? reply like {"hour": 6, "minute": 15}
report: {"hour": 1, "minute": 59}
